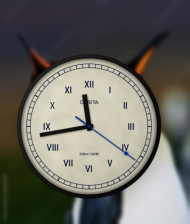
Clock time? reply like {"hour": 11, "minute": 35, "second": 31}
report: {"hour": 11, "minute": 43, "second": 21}
